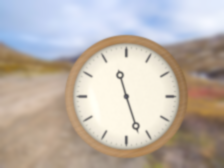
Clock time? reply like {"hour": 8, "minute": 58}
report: {"hour": 11, "minute": 27}
